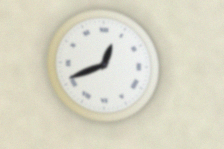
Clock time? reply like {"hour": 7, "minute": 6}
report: {"hour": 12, "minute": 41}
